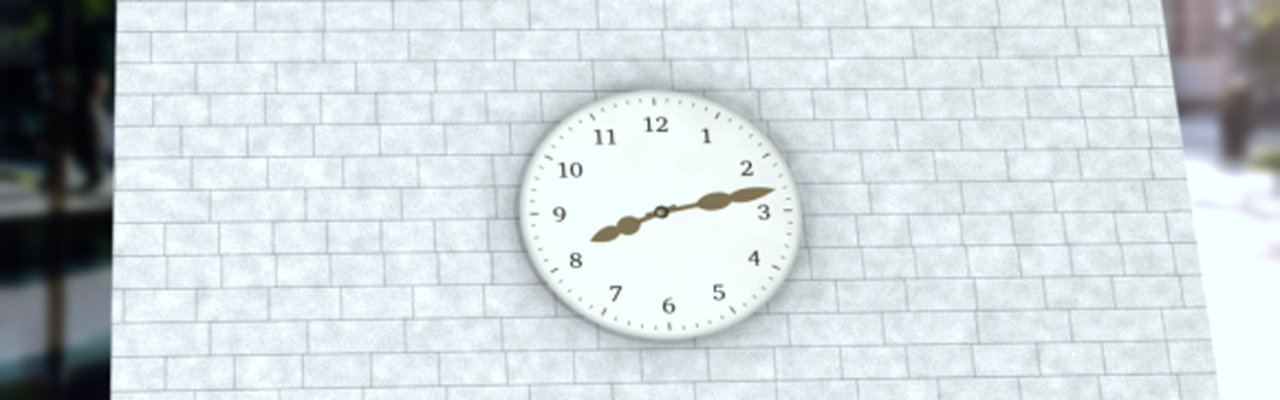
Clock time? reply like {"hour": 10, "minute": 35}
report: {"hour": 8, "minute": 13}
